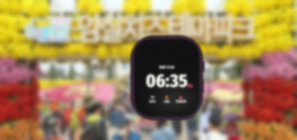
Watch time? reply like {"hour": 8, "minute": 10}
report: {"hour": 6, "minute": 35}
